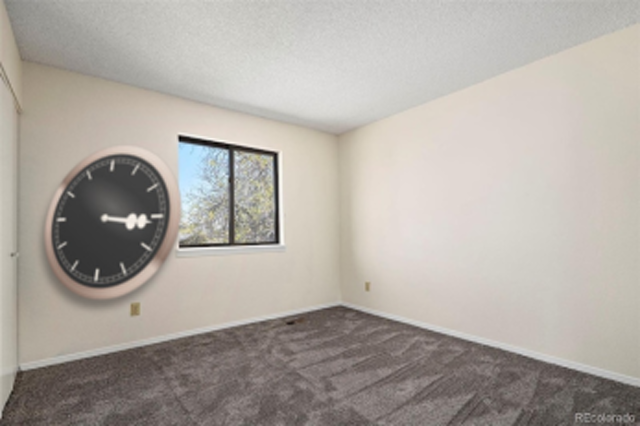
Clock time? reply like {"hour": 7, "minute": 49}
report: {"hour": 3, "minute": 16}
